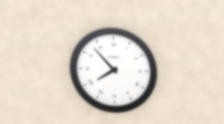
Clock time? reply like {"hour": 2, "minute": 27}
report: {"hour": 7, "minute": 53}
